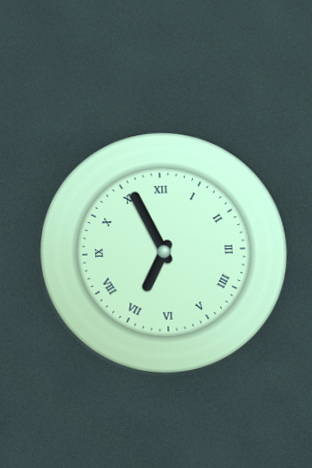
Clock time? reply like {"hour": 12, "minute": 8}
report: {"hour": 6, "minute": 56}
